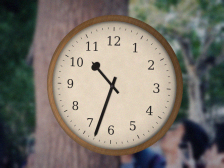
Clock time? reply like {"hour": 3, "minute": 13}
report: {"hour": 10, "minute": 33}
